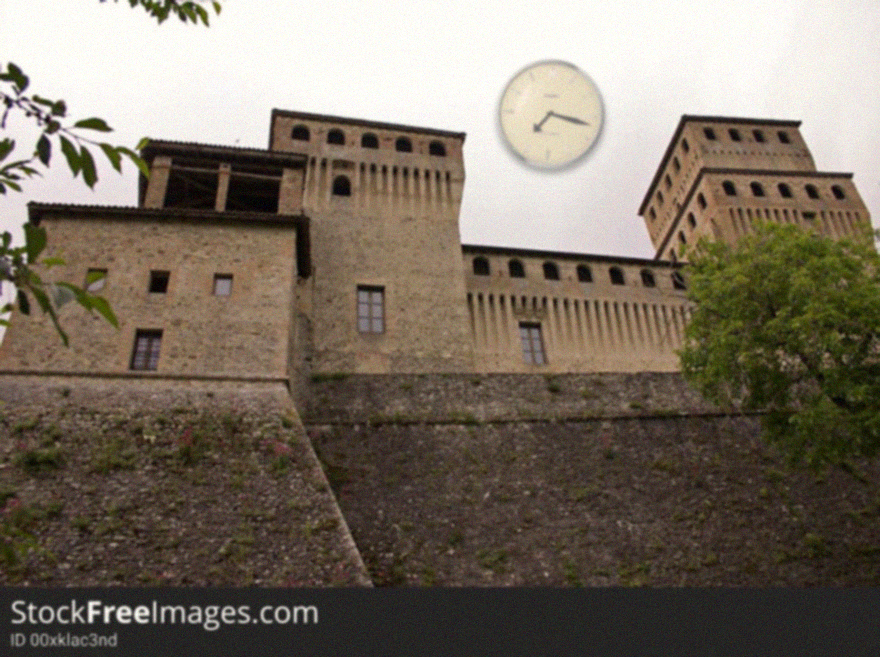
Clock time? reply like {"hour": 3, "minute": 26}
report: {"hour": 7, "minute": 17}
